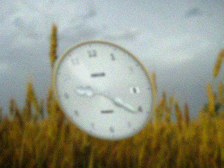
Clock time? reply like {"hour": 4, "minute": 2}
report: {"hour": 9, "minute": 21}
